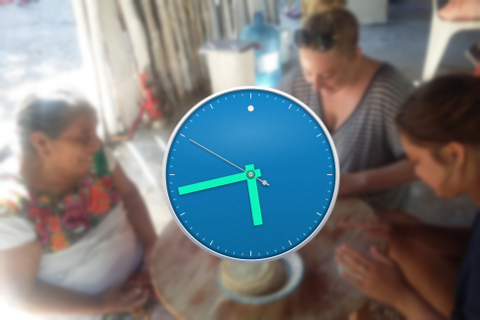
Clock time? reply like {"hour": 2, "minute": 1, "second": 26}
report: {"hour": 5, "minute": 42, "second": 50}
